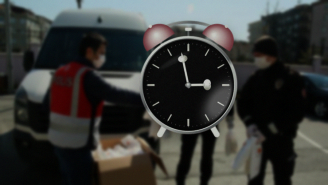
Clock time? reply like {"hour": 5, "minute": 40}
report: {"hour": 2, "minute": 58}
